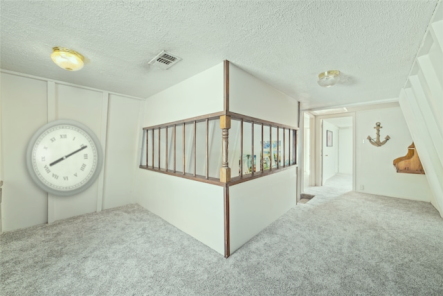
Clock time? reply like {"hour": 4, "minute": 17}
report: {"hour": 8, "minute": 11}
